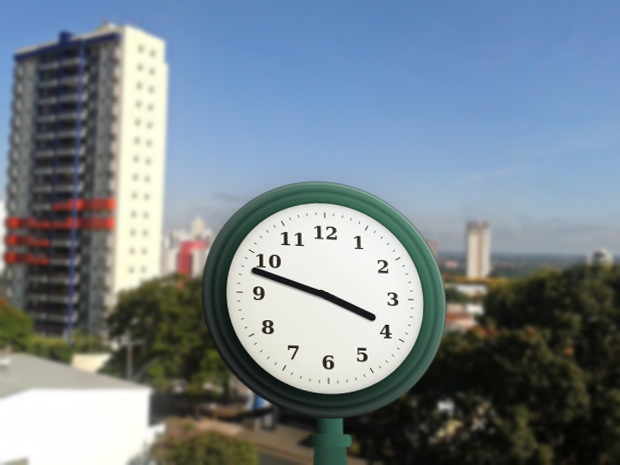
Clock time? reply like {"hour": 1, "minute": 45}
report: {"hour": 3, "minute": 48}
